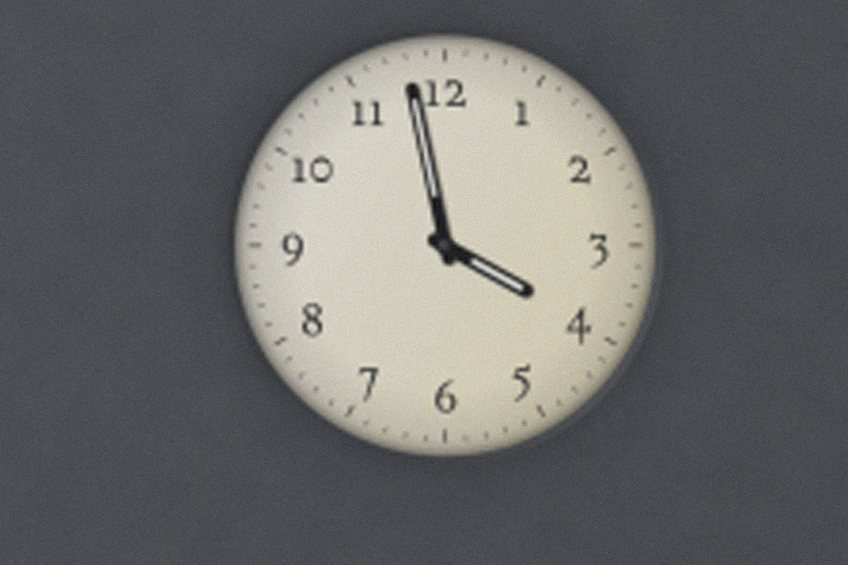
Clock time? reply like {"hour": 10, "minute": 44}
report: {"hour": 3, "minute": 58}
